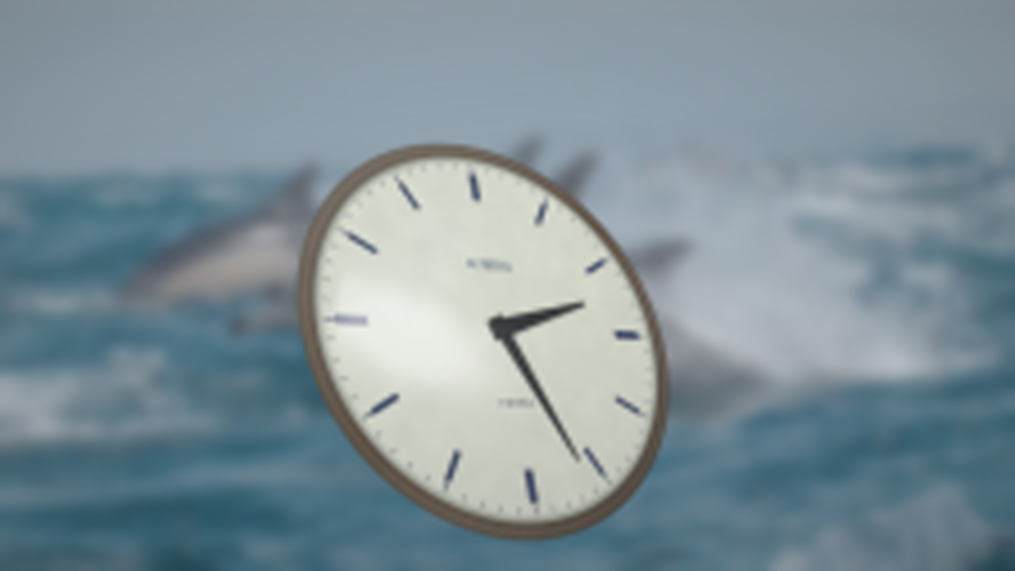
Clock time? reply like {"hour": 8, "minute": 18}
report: {"hour": 2, "minute": 26}
